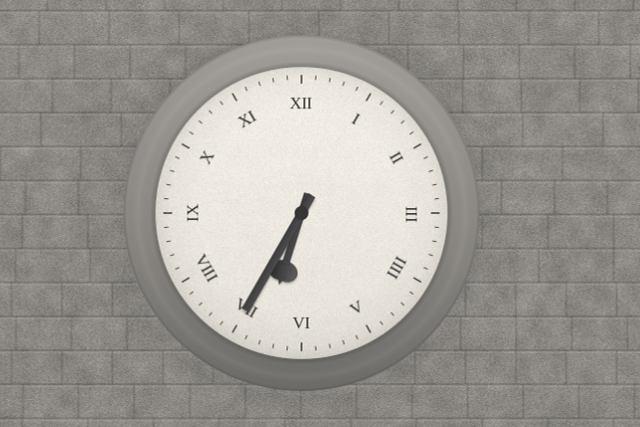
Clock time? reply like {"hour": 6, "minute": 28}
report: {"hour": 6, "minute": 35}
